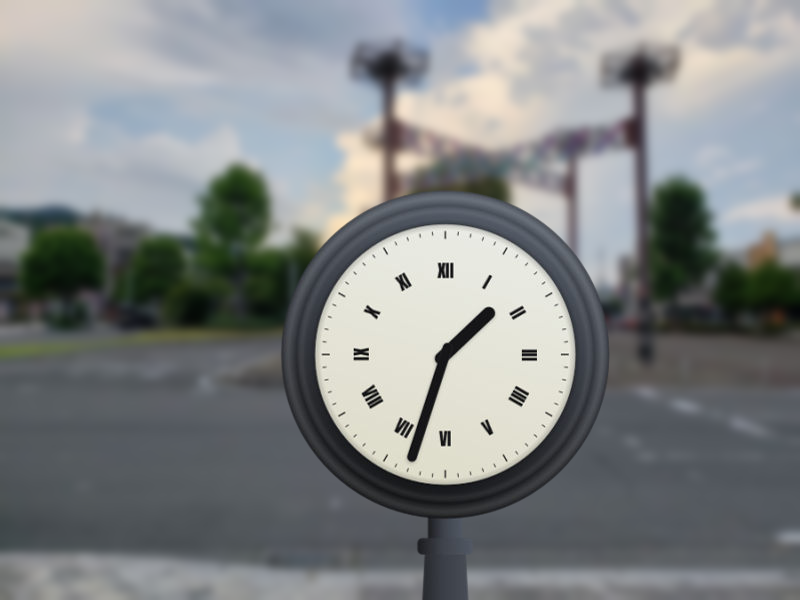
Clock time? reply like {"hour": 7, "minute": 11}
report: {"hour": 1, "minute": 33}
